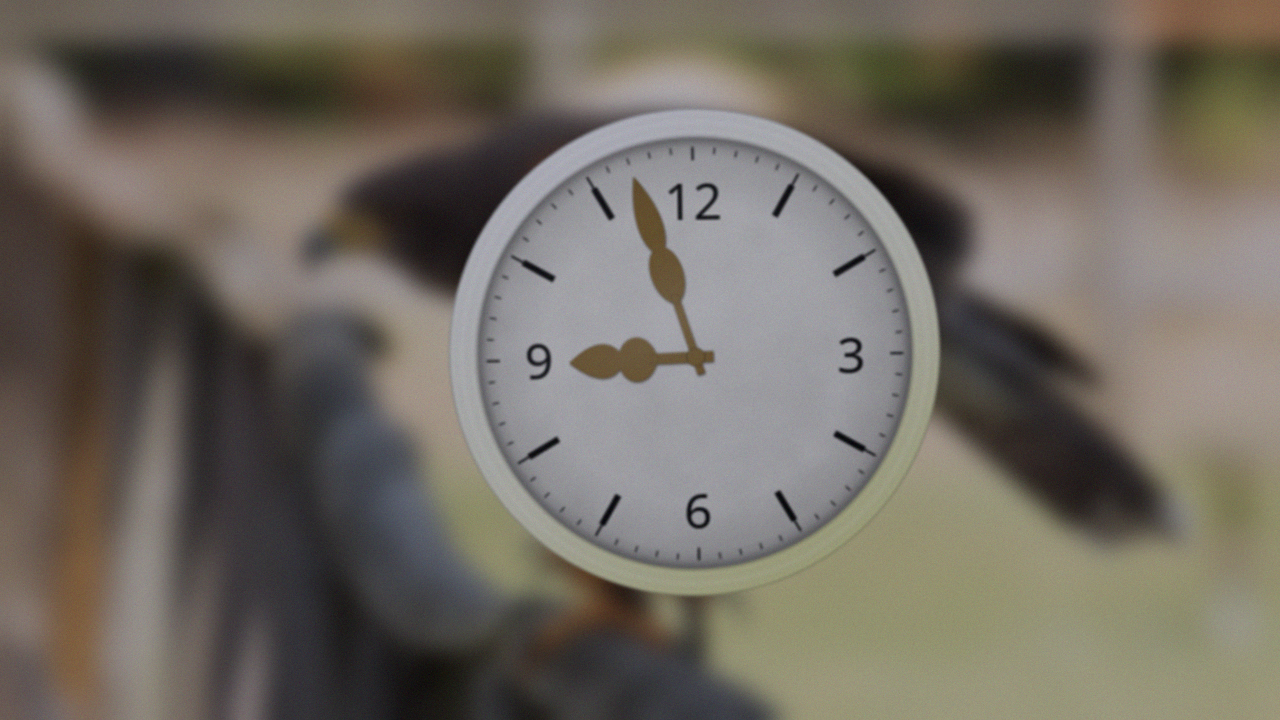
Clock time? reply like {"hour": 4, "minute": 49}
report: {"hour": 8, "minute": 57}
